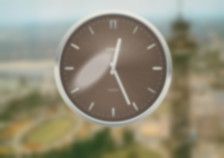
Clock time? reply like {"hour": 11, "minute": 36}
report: {"hour": 12, "minute": 26}
